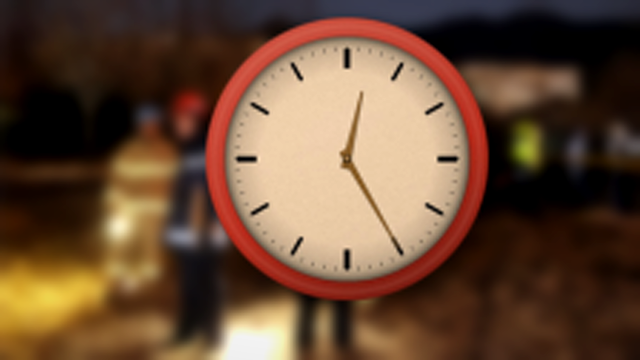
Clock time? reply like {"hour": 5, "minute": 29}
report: {"hour": 12, "minute": 25}
